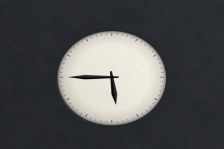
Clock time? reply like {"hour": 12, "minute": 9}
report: {"hour": 5, "minute": 45}
